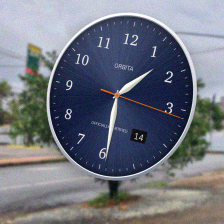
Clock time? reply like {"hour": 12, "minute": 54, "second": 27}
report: {"hour": 1, "minute": 29, "second": 16}
